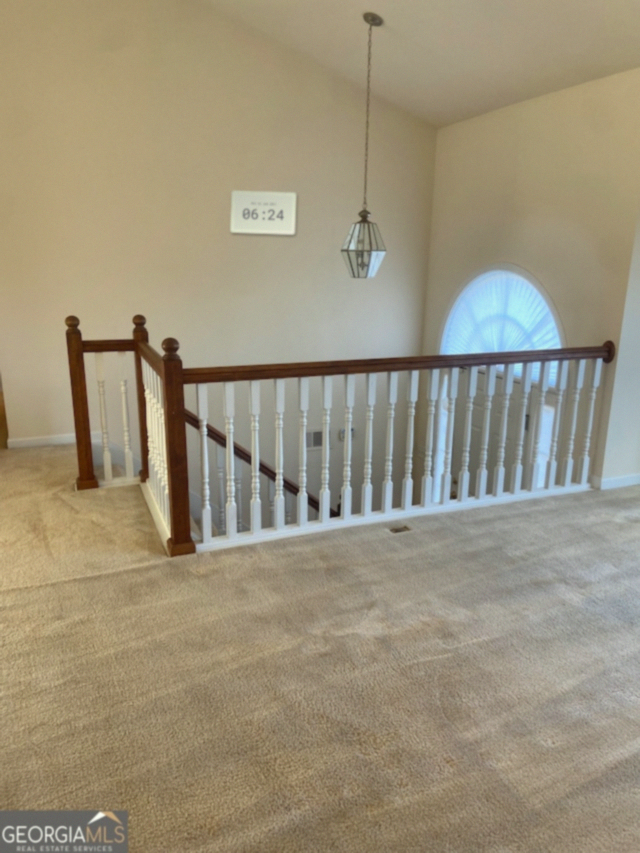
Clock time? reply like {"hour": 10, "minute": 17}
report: {"hour": 6, "minute": 24}
